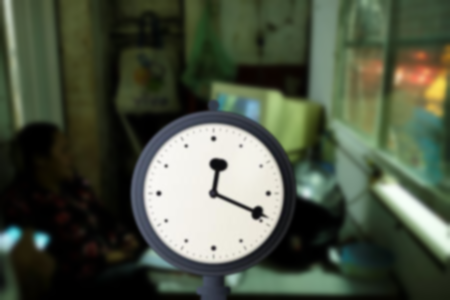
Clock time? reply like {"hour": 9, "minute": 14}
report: {"hour": 12, "minute": 19}
